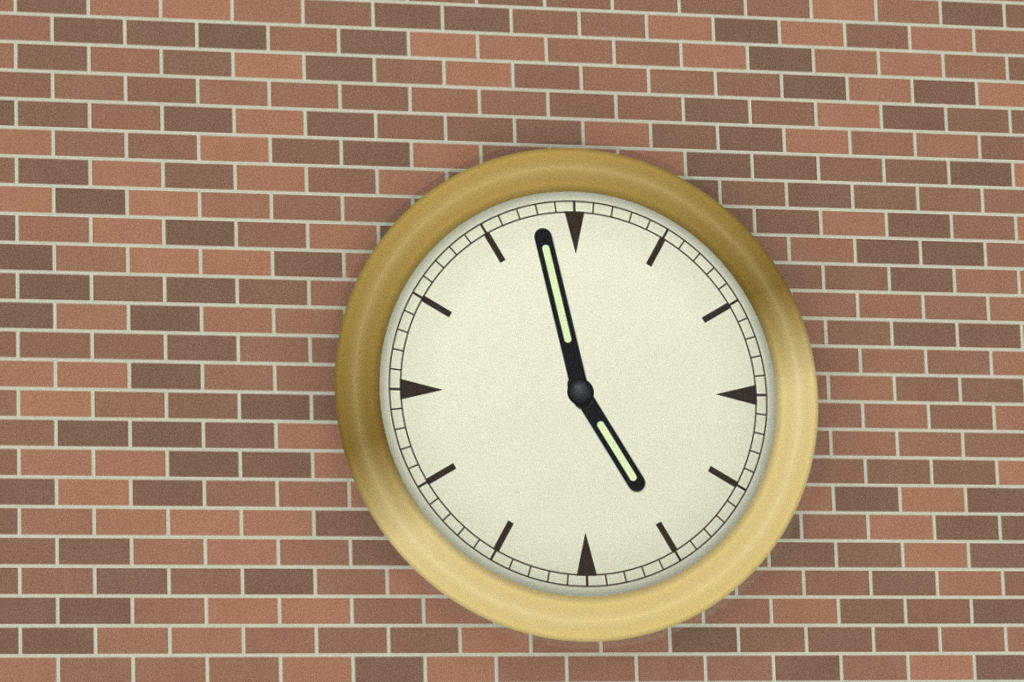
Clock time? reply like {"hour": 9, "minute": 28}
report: {"hour": 4, "minute": 58}
